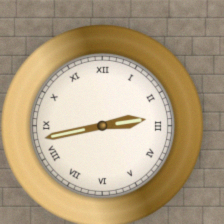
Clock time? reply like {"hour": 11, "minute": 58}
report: {"hour": 2, "minute": 43}
